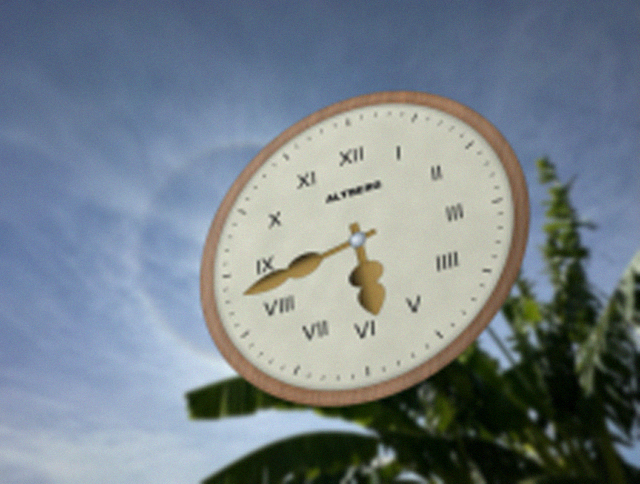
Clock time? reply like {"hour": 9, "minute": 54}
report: {"hour": 5, "minute": 43}
